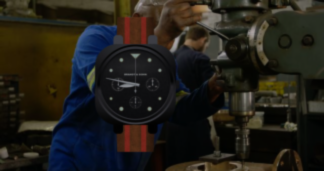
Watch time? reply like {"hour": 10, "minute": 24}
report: {"hour": 8, "minute": 47}
